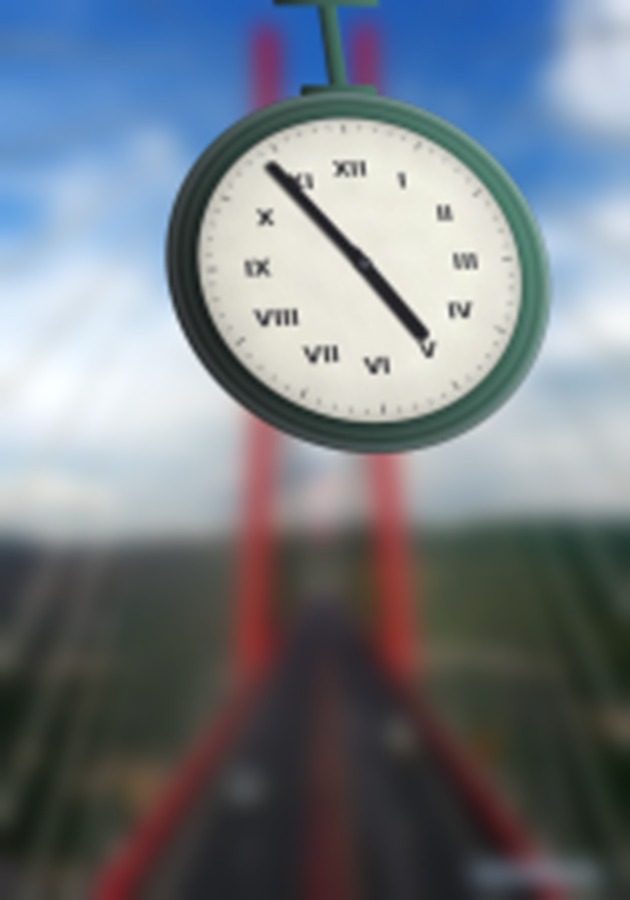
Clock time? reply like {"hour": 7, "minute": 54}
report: {"hour": 4, "minute": 54}
